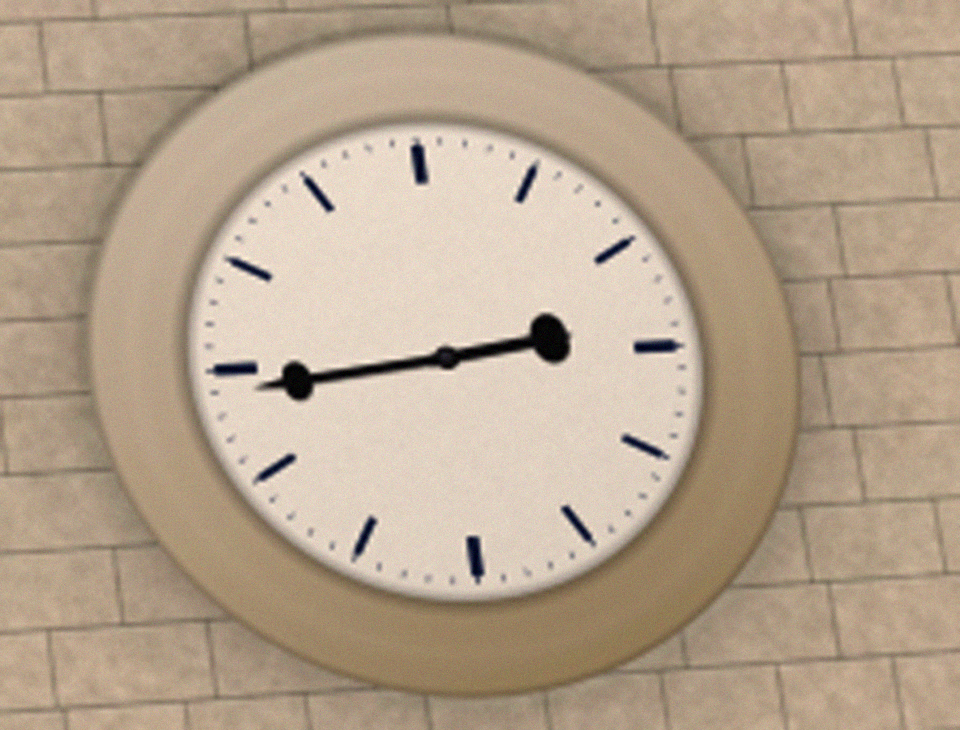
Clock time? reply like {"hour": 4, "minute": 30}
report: {"hour": 2, "minute": 44}
